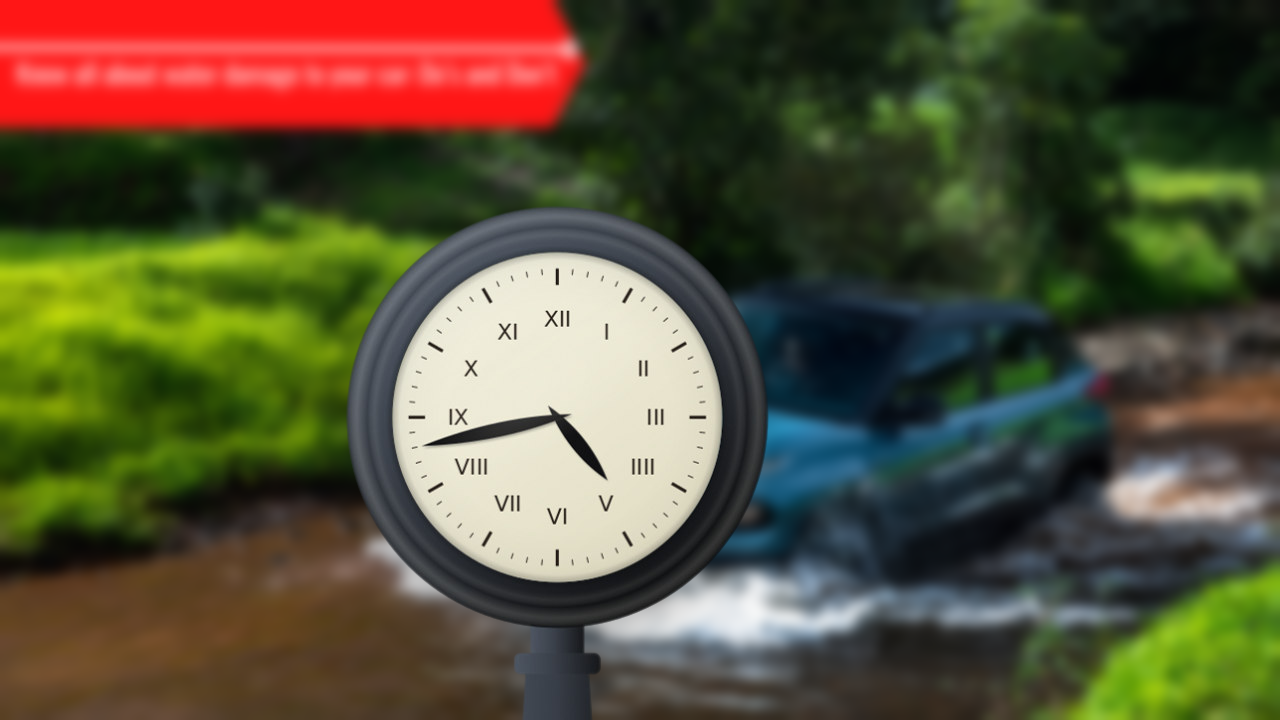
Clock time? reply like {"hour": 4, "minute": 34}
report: {"hour": 4, "minute": 43}
